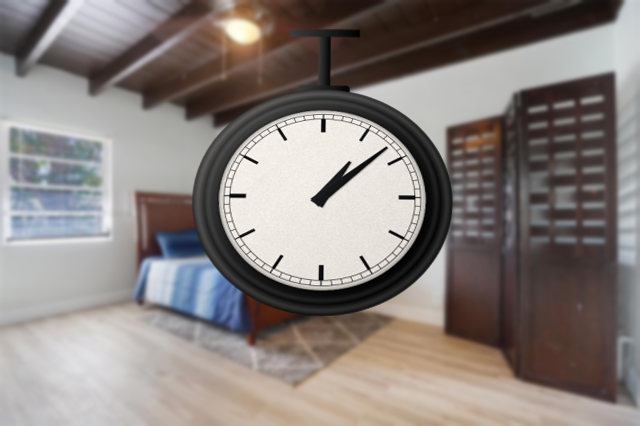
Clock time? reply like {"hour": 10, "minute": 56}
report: {"hour": 1, "minute": 8}
